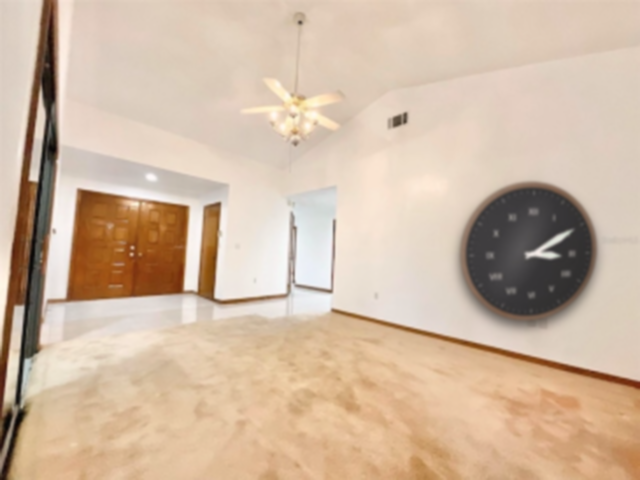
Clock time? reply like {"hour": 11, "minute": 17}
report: {"hour": 3, "minute": 10}
